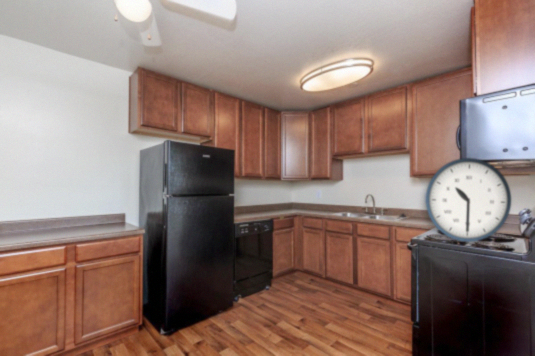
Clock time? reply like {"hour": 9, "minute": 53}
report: {"hour": 10, "minute": 30}
